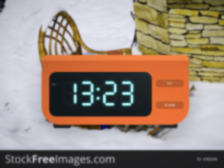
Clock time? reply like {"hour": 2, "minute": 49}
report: {"hour": 13, "minute": 23}
